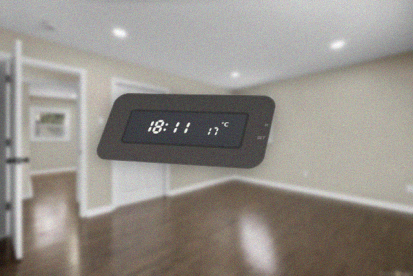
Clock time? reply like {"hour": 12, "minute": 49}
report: {"hour": 18, "minute": 11}
